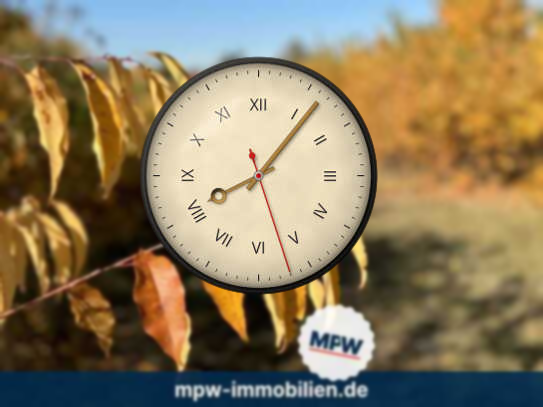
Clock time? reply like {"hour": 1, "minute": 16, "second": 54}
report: {"hour": 8, "minute": 6, "second": 27}
